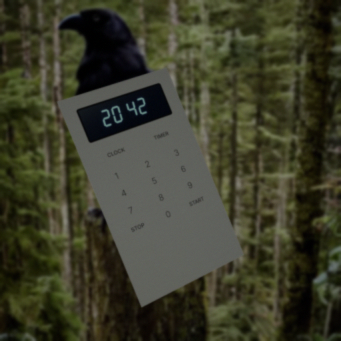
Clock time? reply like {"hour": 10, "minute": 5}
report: {"hour": 20, "minute": 42}
